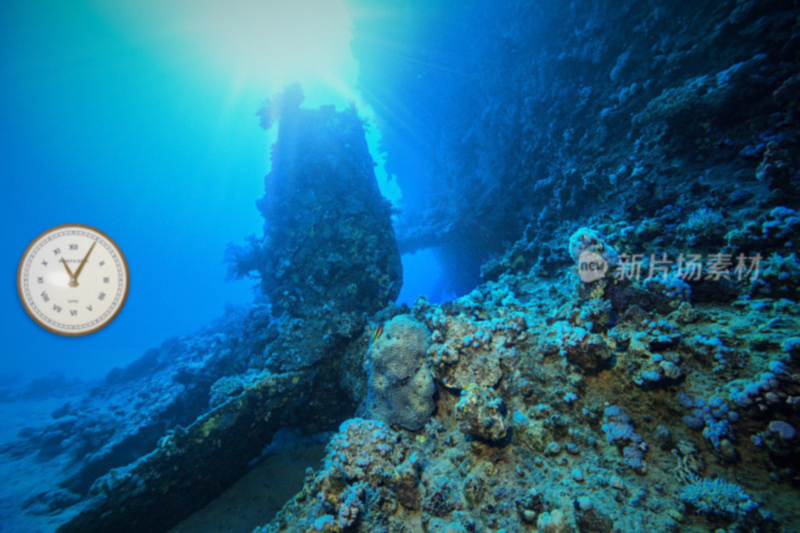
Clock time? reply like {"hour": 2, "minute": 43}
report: {"hour": 11, "minute": 5}
